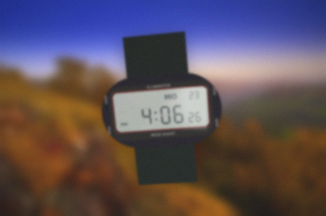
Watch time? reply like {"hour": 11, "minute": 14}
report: {"hour": 4, "minute": 6}
